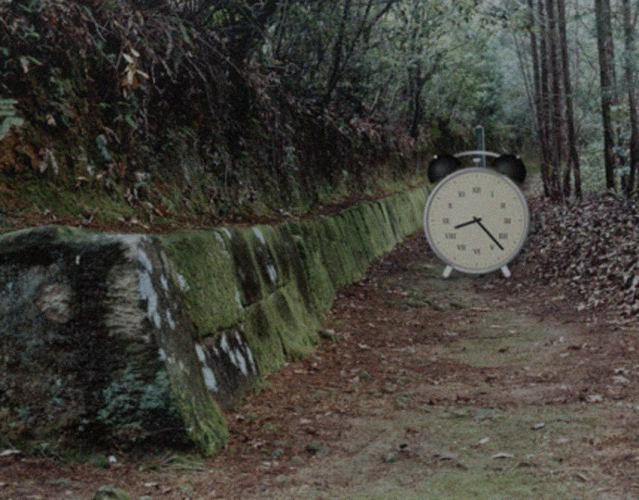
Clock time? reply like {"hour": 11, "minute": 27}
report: {"hour": 8, "minute": 23}
